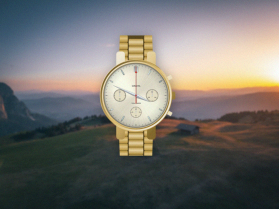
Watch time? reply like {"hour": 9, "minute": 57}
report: {"hour": 3, "minute": 49}
